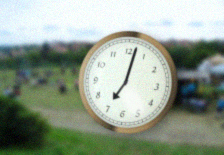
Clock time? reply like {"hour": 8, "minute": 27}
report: {"hour": 7, "minute": 2}
